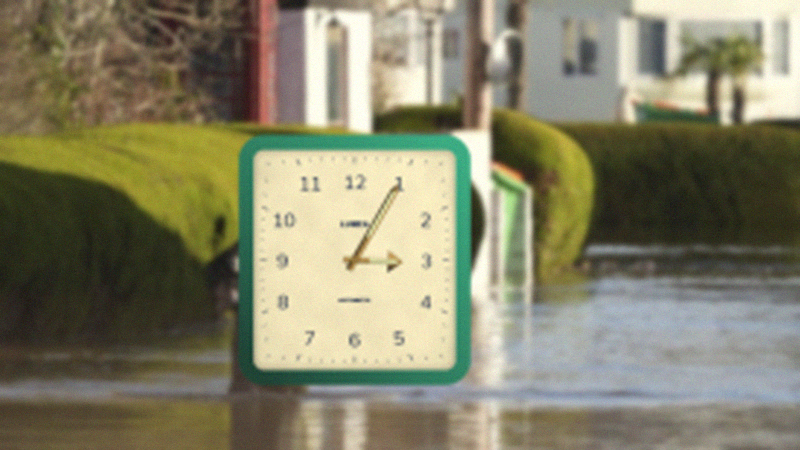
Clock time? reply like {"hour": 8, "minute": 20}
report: {"hour": 3, "minute": 5}
